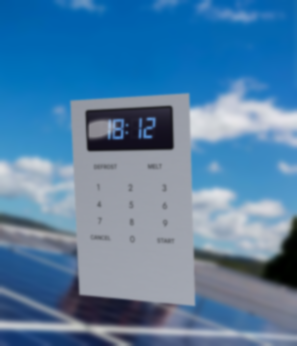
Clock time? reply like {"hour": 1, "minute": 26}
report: {"hour": 18, "minute": 12}
